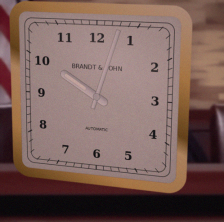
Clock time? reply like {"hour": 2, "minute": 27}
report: {"hour": 10, "minute": 3}
